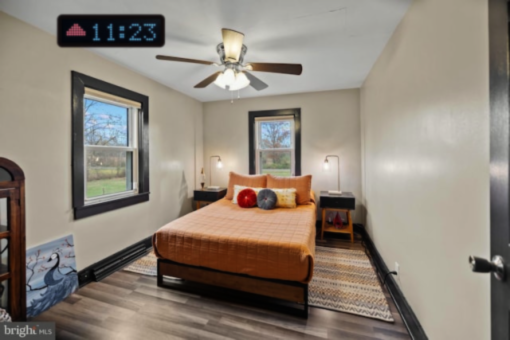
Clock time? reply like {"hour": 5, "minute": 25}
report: {"hour": 11, "minute": 23}
